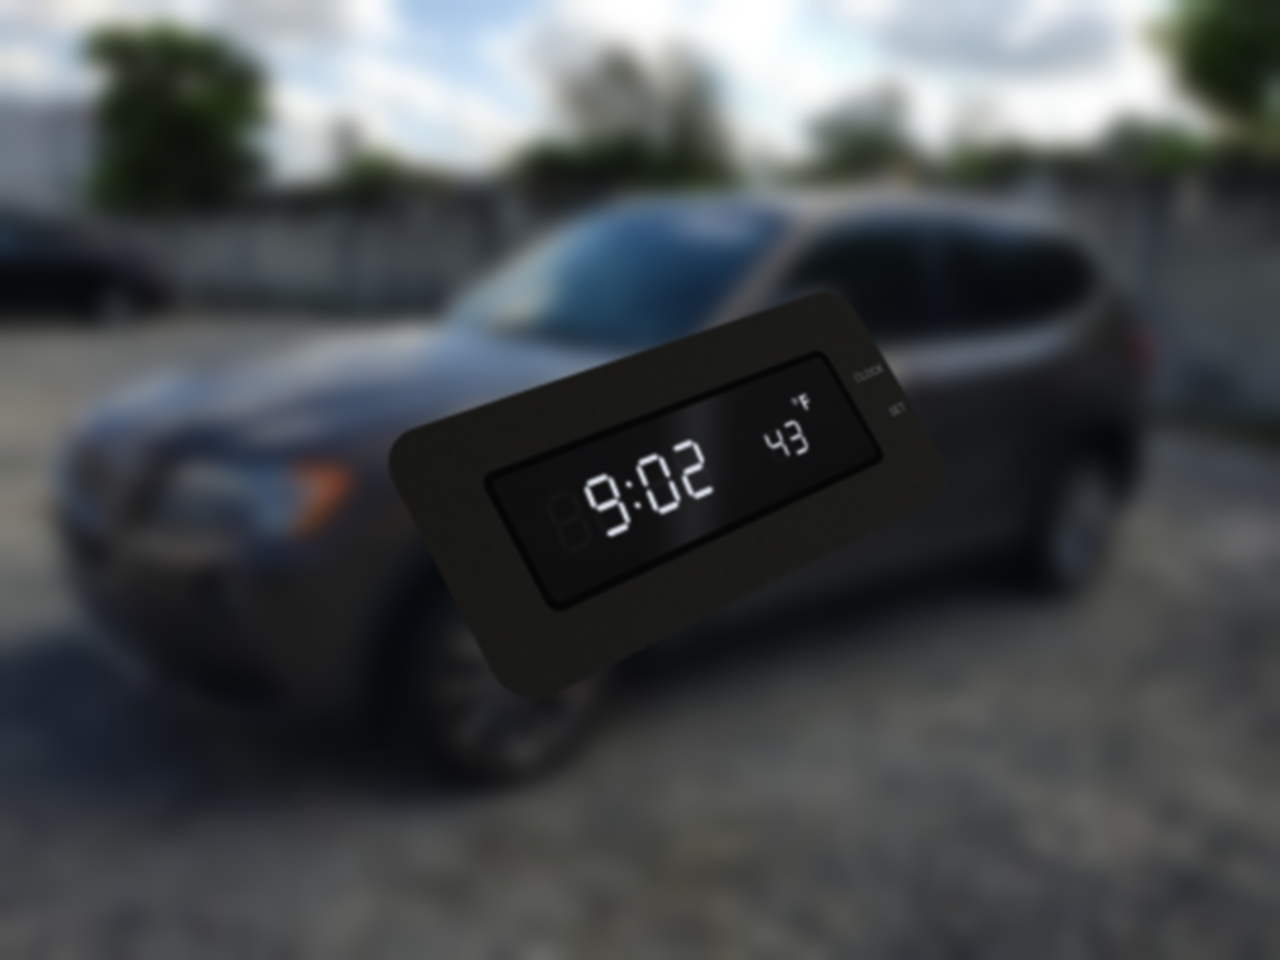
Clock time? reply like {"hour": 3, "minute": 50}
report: {"hour": 9, "minute": 2}
